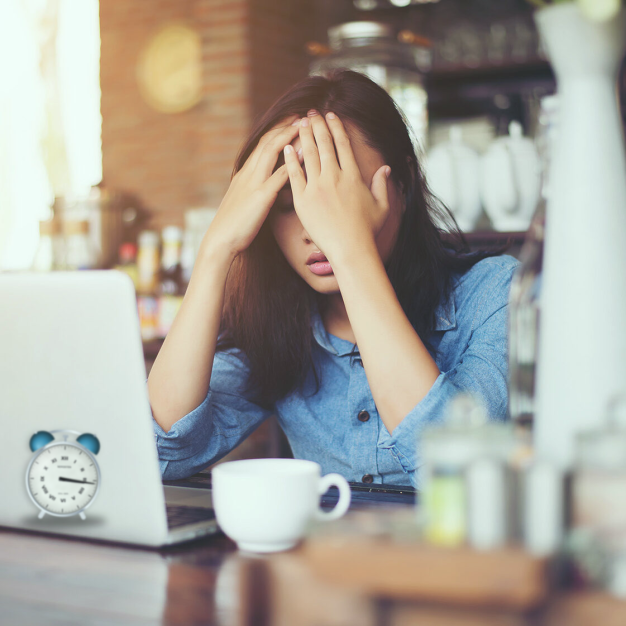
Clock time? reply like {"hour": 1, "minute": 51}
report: {"hour": 3, "minute": 16}
